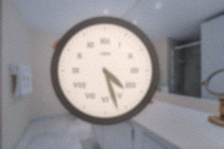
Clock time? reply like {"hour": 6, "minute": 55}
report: {"hour": 4, "minute": 27}
